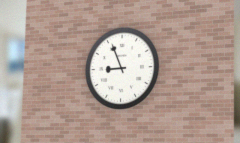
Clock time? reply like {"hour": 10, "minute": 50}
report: {"hour": 8, "minute": 56}
